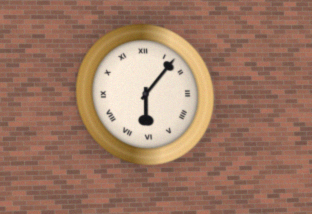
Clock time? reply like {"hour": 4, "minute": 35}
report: {"hour": 6, "minute": 7}
